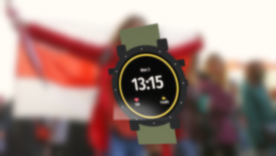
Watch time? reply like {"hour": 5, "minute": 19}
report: {"hour": 13, "minute": 15}
